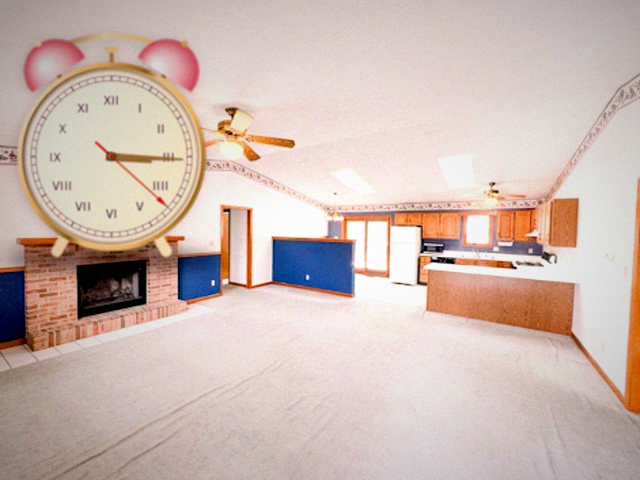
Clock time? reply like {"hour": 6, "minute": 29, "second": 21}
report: {"hour": 3, "minute": 15, "second": 22}
